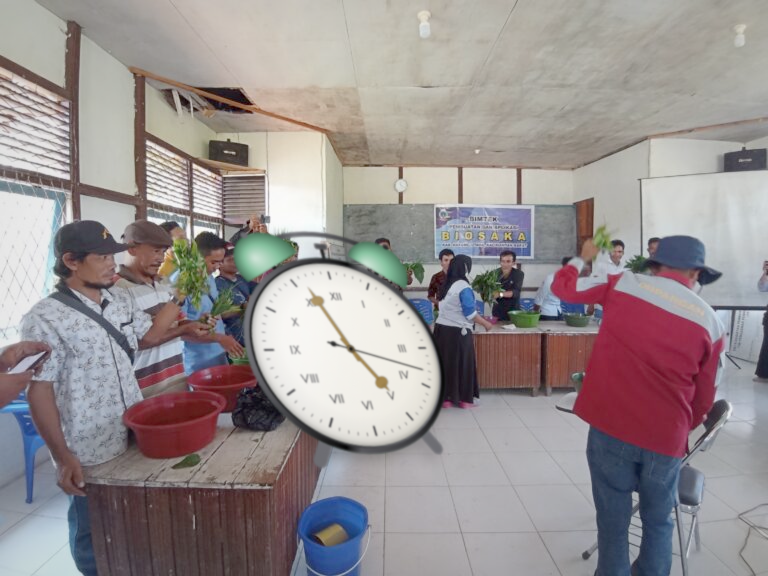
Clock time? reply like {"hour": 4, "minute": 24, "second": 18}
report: {"hour": 4, "minute": 56, "second": 18}
